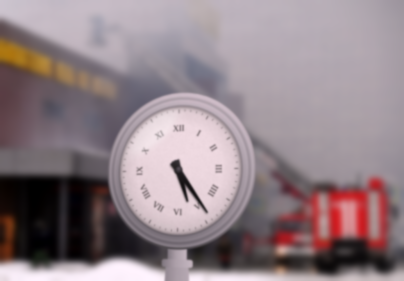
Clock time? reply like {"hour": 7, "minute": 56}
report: {"hour": 5, "minute": 24}
